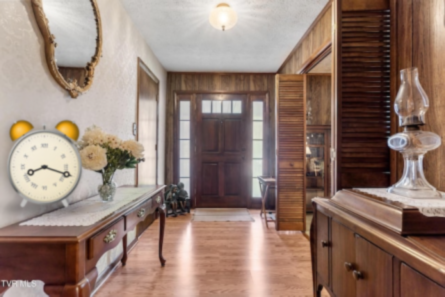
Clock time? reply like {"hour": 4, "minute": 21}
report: {"hour": 8, "minute": 18}
